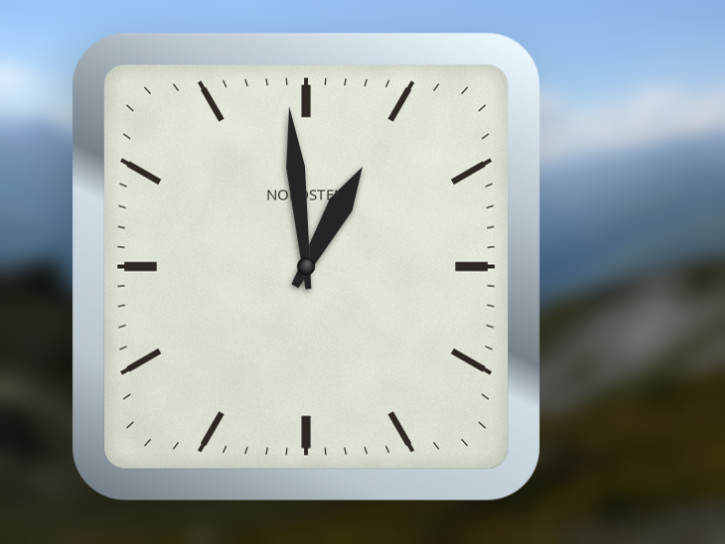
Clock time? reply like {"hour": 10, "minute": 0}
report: {"hour": 12, "minute": 59}
